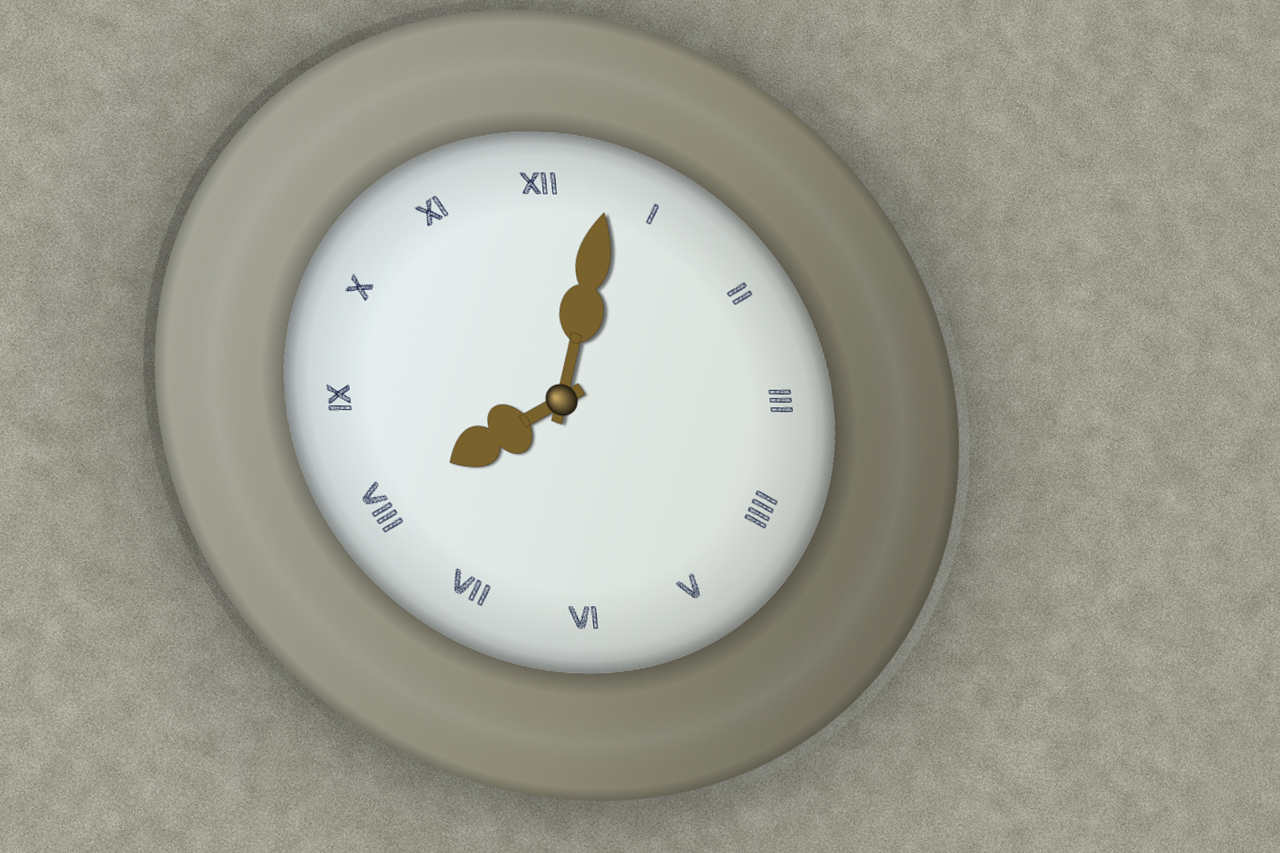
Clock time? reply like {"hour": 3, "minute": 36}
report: {"hour": 8, "minute": 3}
